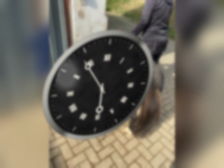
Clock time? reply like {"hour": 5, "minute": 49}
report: {"hour": 5, "minute": 54}
